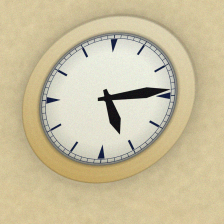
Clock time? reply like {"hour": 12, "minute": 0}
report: {"hour": 5, "minute": 14}
